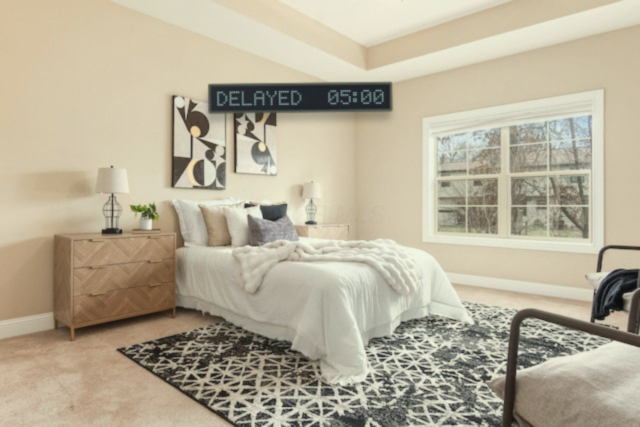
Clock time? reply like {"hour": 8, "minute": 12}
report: {"hour": 5, "minute": 0}
